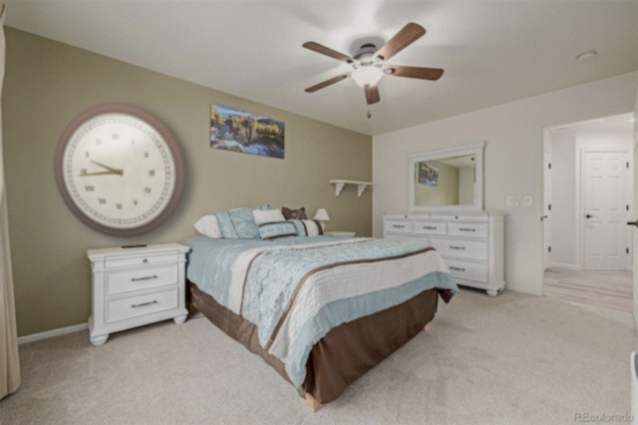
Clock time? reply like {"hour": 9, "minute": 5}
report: {"hour": 9, "minute": 44}
